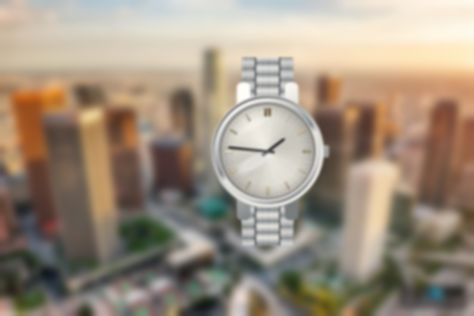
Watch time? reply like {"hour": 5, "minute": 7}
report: {"hour": 1, "minute": 46}
